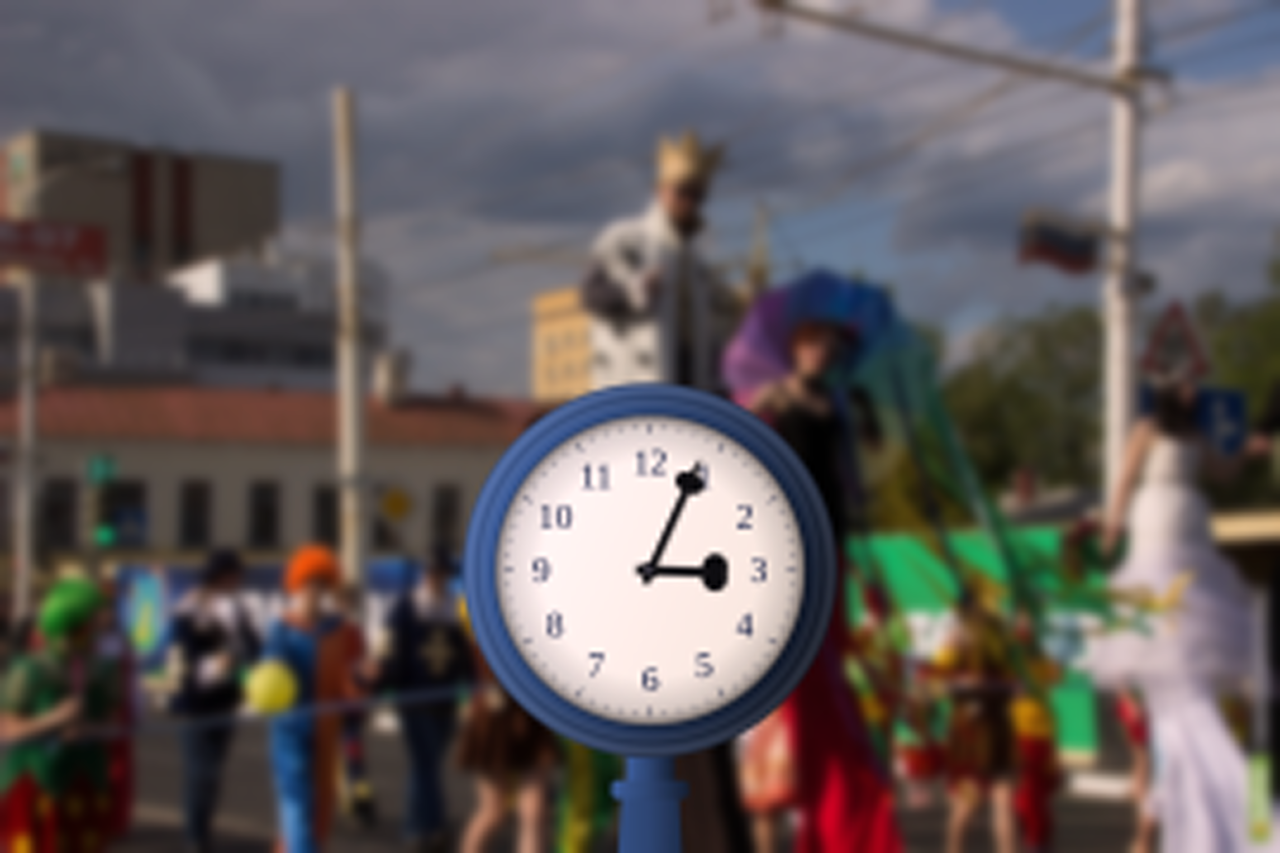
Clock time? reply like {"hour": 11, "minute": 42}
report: {"hour": 3, "minute": 4}
